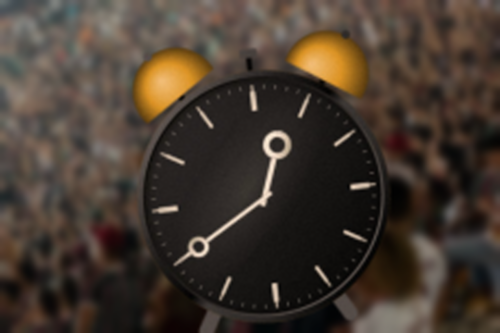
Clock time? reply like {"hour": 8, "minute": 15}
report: {"hour": 12, "minute": 40}
